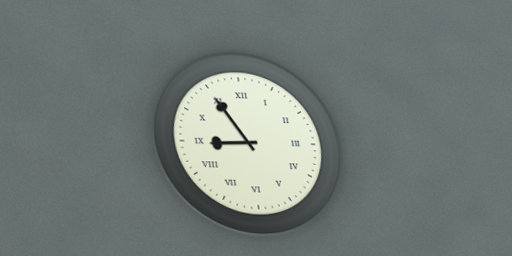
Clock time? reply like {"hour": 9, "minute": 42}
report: {"hour": 8, "minute": 55}
